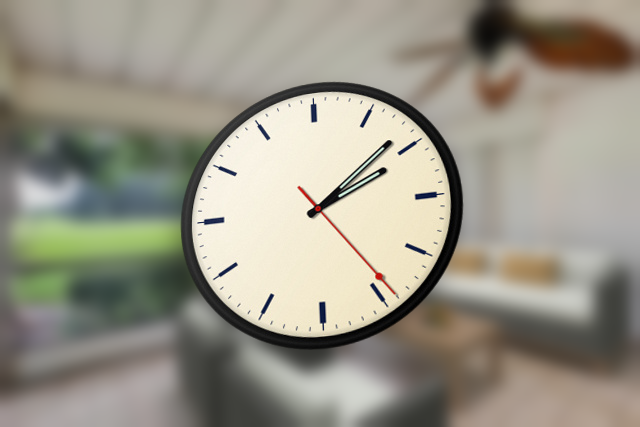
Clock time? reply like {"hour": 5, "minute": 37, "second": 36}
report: {"hour": 2, "minute": 8, "second": 24}
